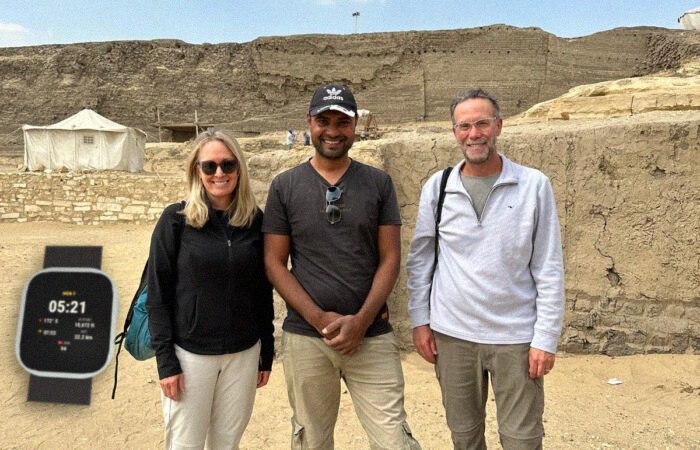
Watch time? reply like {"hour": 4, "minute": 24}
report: {"hour": 5, "minute": 21}
